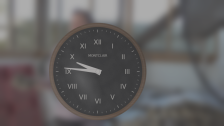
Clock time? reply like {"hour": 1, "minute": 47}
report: {"hour": 9, "minute": 46}
